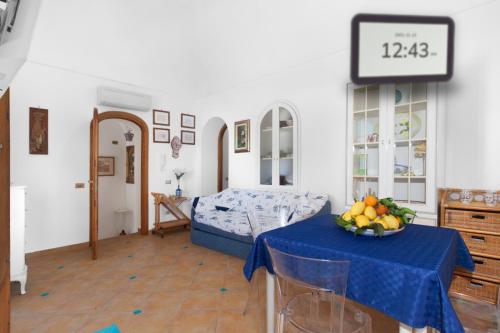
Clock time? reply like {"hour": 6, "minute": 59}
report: {"hour": 12, "minute": 43}
